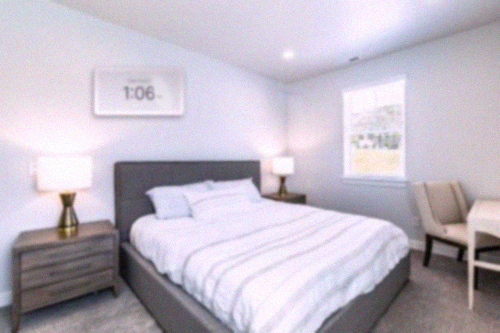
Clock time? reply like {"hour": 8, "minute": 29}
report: {"hour": 1, "minute": 6}
